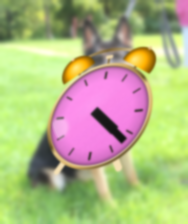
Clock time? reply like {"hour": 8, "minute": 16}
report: {"hour": 4, "minute": 22}
